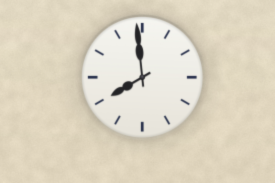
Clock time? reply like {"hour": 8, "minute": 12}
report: {"hour": 7, "minute": 59}
